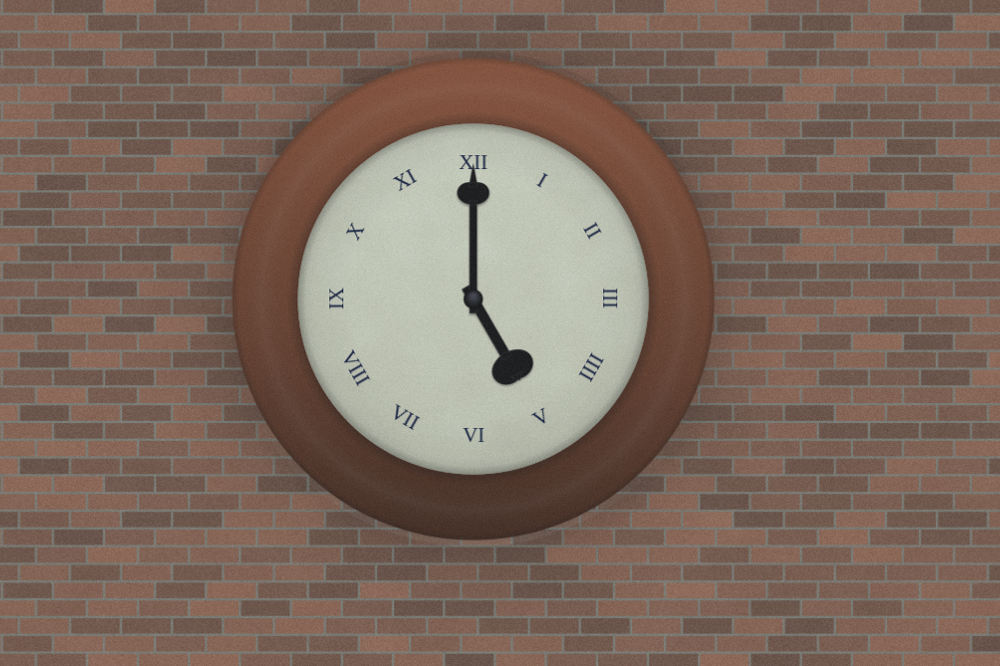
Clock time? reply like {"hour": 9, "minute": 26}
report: {"hour": 5, "minute": 0}
